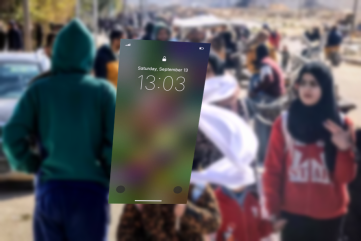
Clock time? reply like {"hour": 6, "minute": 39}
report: {"hour": 13, "minute": 3}
